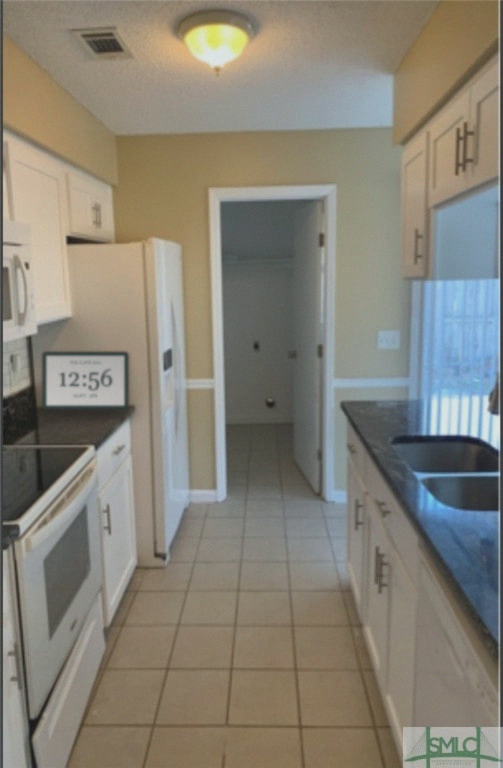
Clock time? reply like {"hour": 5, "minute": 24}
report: {"hour": 12, "minute": 56}
